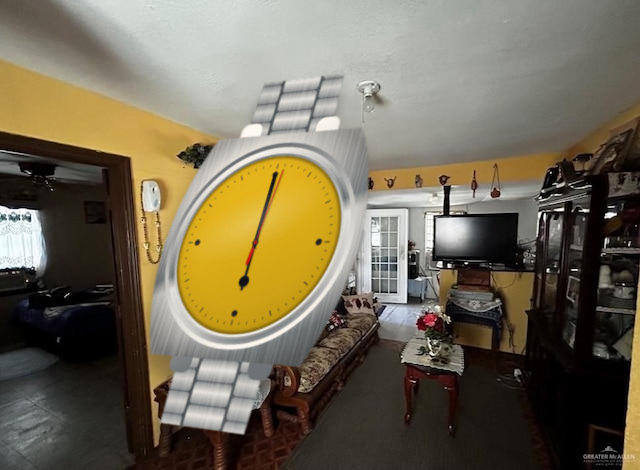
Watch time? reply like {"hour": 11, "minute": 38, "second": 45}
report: {"hour": 6, "minute": 0, "second": 1}
